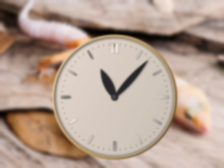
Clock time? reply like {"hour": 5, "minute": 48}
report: {"hour": 11, "minute": 7}
